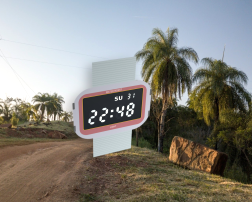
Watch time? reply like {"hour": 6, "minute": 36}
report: {"hour": 22, "minute": 48}
